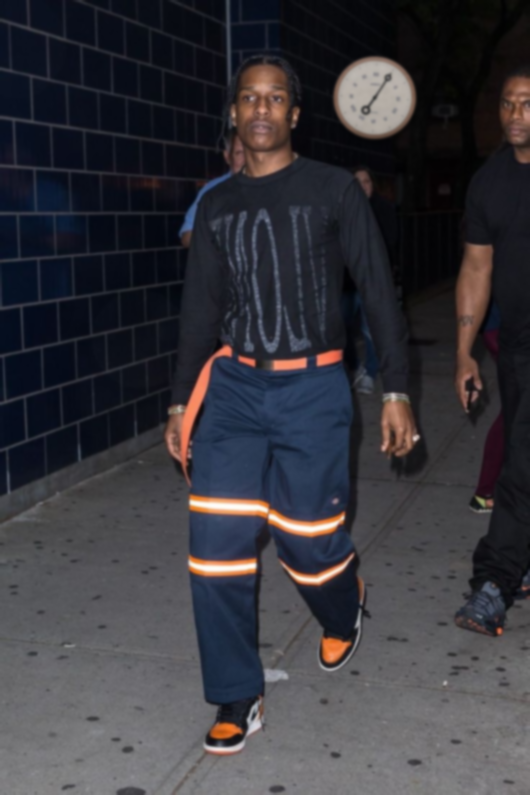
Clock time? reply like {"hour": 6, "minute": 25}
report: {"hour": 7, "minute": 5}
